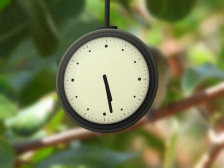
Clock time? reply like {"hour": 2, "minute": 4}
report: {"hour": 5, "minute": 28}
